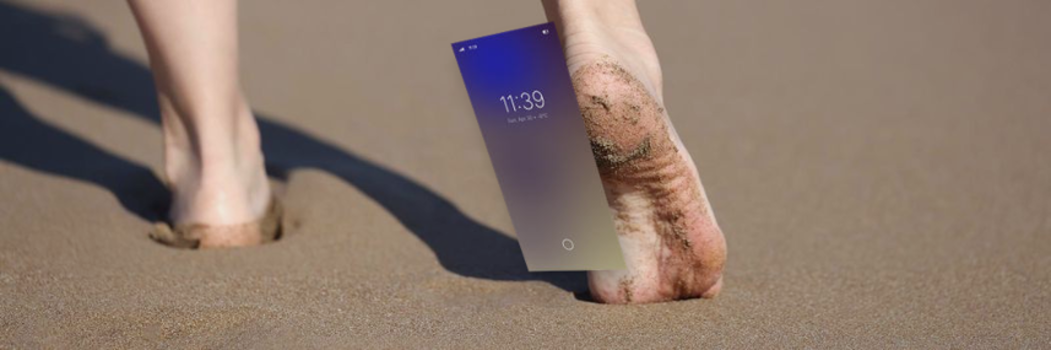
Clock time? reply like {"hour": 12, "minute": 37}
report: {"hour": 11, "minute": 39}
